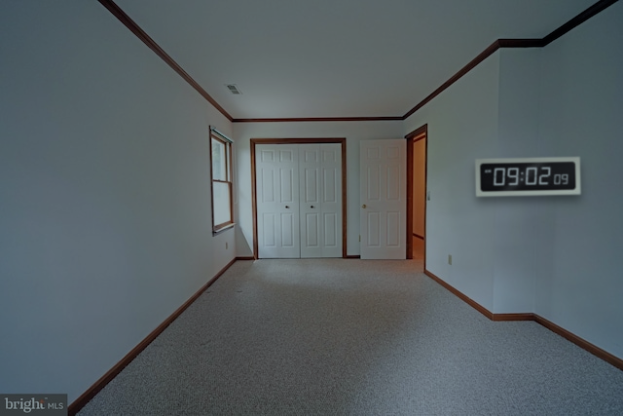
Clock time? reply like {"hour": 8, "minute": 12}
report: {"hour": 9, "minute": 2}
